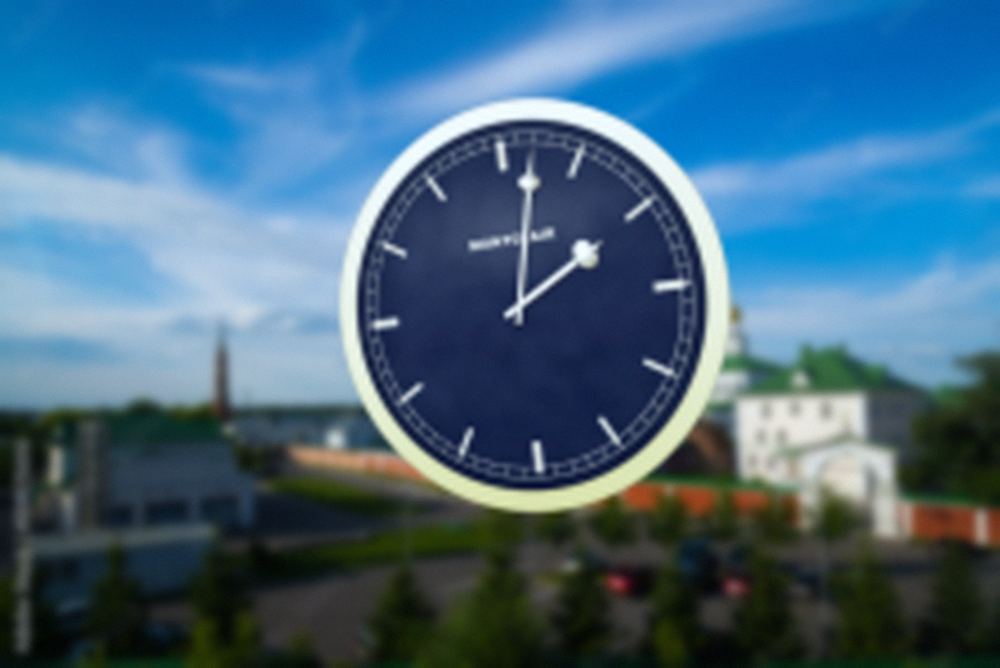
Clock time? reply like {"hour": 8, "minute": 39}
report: {"hour": 2, "minute": 2}
